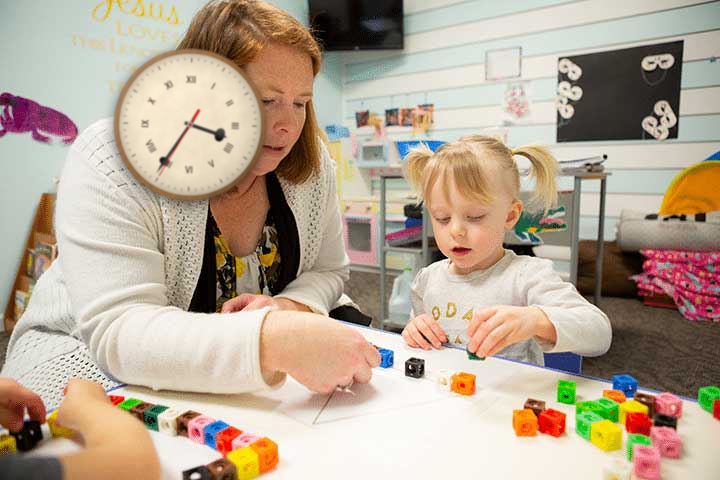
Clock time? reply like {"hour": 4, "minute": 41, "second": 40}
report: {"hour": 3, "minute": 35, "second": 35}
